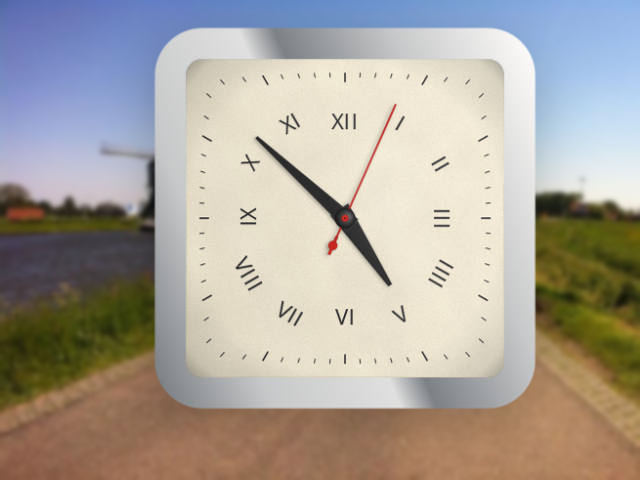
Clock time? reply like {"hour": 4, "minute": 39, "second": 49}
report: {"hour": 4, "minute": 52, "second": 4}
